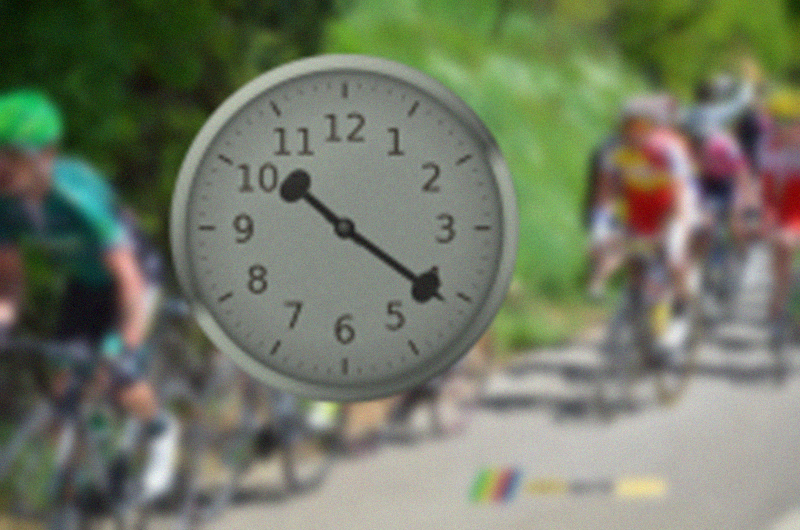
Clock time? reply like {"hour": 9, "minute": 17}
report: {"hour": 10, "minute": 21}
